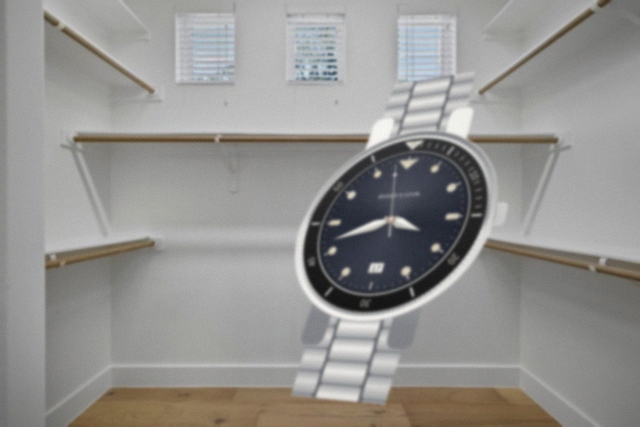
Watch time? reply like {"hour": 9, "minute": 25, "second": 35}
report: {"hour": 3, "minute": 41, "second": 58}
